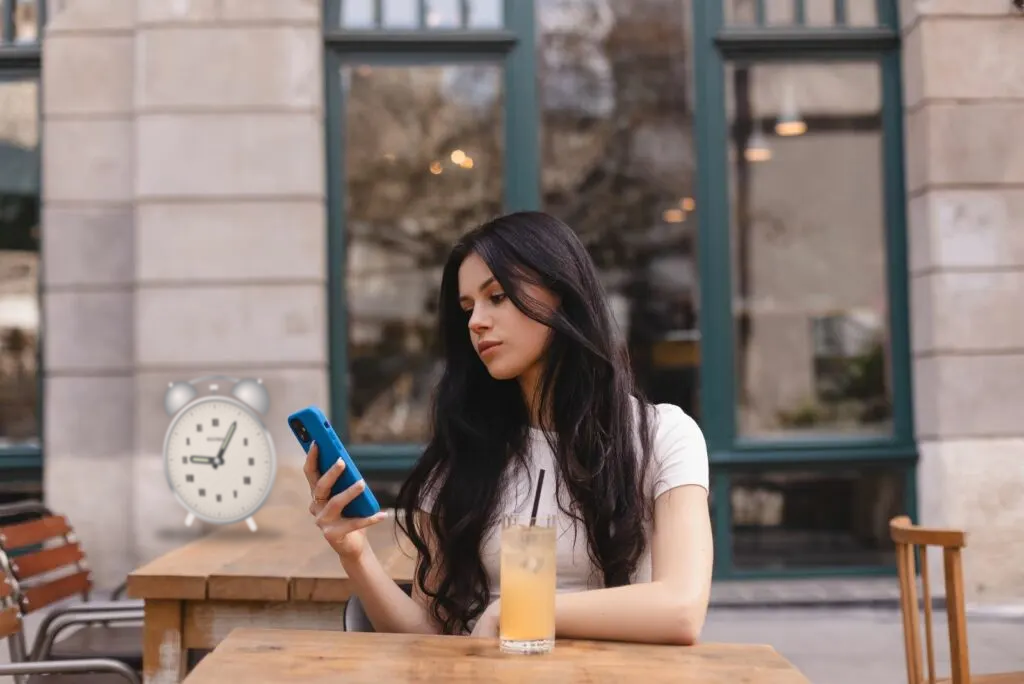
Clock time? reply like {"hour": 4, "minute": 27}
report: {"hour": 9, "minute": 5}
